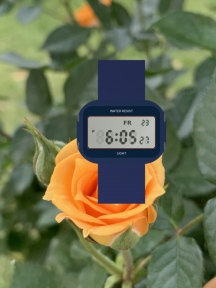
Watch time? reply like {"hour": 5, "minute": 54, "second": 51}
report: {"hour": 6, "minute": 5, "second": 27}
